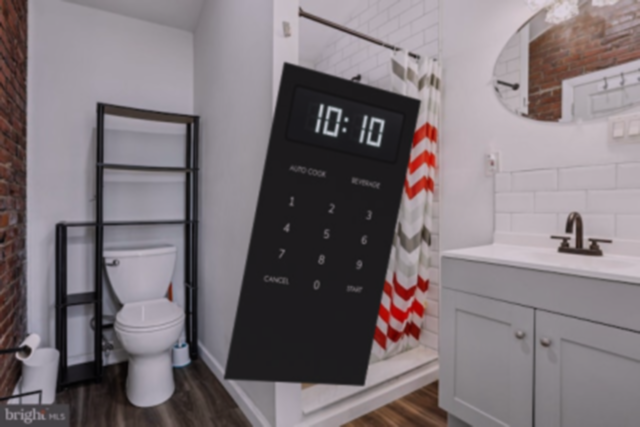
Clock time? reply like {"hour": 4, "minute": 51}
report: {"hour": 10, "minute": 10}
